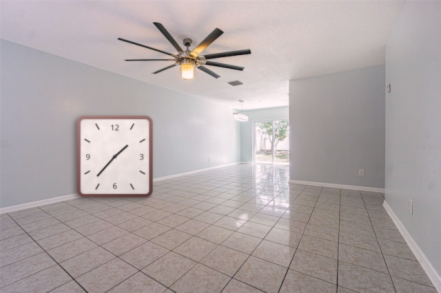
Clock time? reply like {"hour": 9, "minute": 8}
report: {"hour": 1, "minute": 37}
